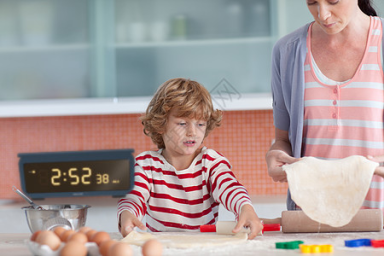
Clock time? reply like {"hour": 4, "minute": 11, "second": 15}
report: {"hour": 2, "minute": 52, "second": 38}
